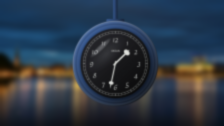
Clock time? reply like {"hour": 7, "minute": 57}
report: {"hour": 1, "minute": 32}
